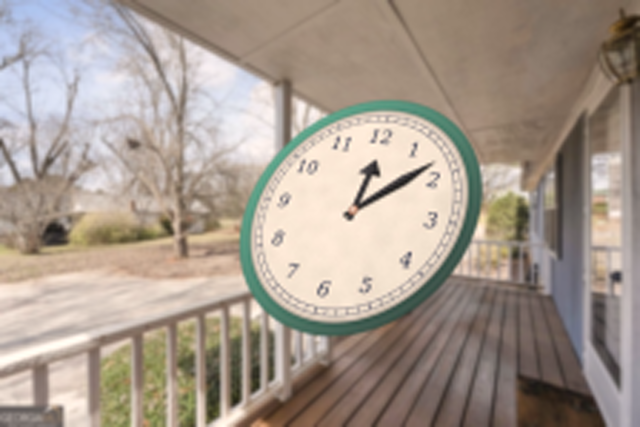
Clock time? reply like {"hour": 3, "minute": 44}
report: {"hour": 12, "minute": 8}
